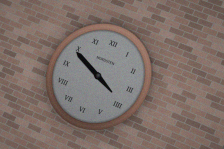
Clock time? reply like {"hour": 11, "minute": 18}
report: {"hour": 3, "minute": 49}
